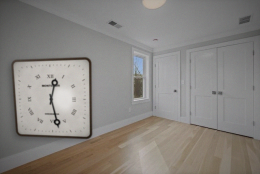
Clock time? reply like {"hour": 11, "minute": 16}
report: {"hour": 12, "minute": 28}
